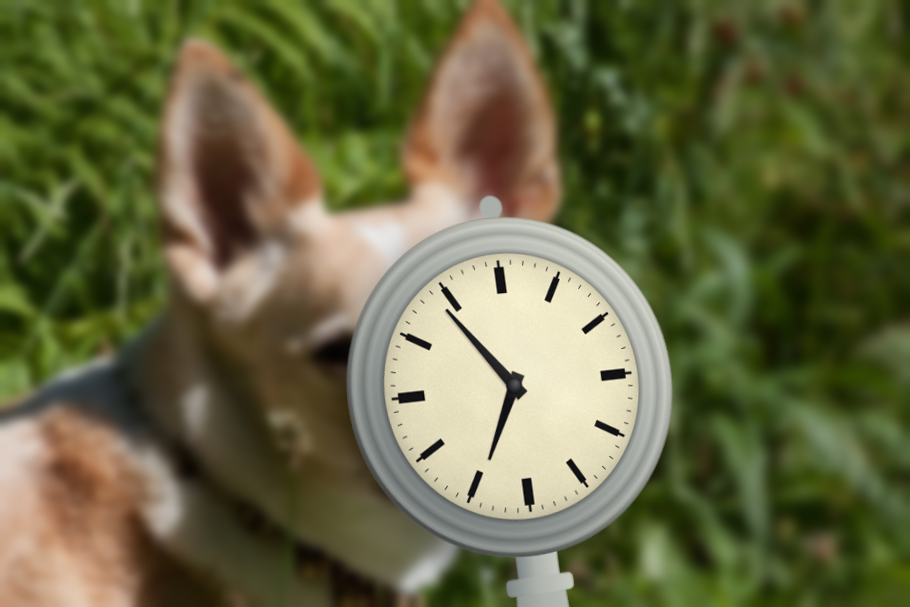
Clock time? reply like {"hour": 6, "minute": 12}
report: {"hour": 6, "minute": 54}
